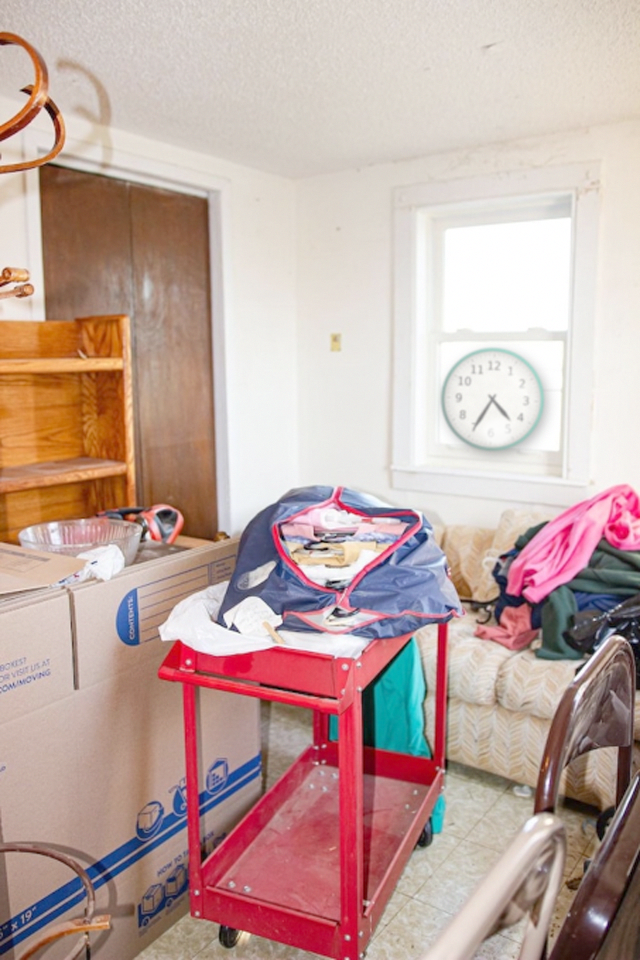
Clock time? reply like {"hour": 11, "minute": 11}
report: {"hour": 4, "minute": 35}
